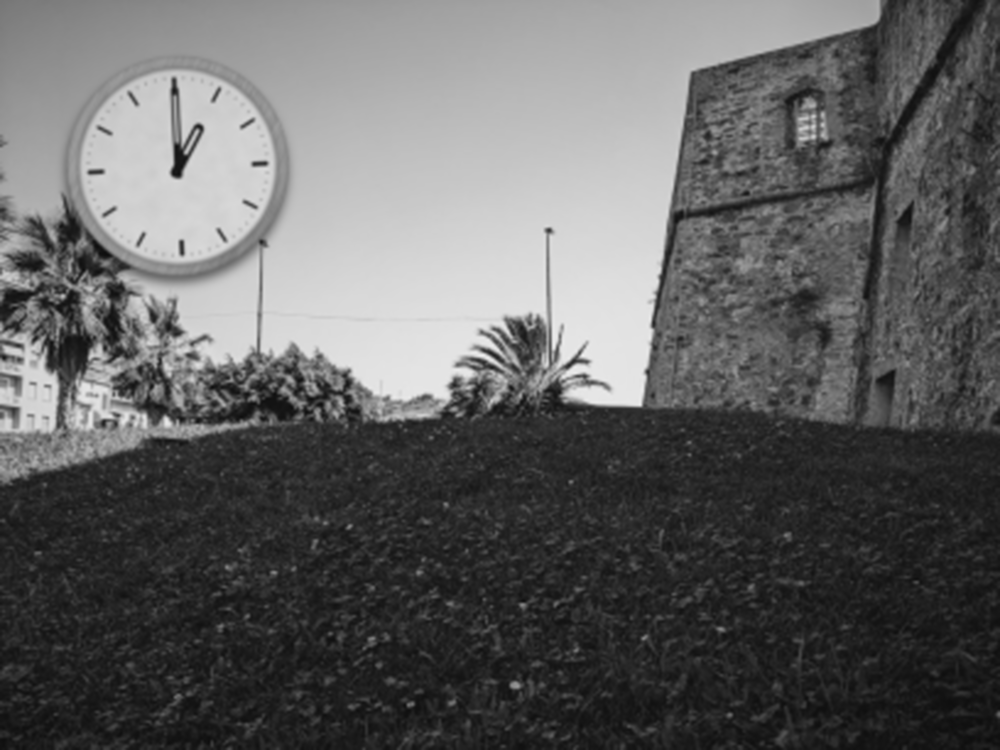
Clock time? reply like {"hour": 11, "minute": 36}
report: {"hour": 1, "minute": 0}
